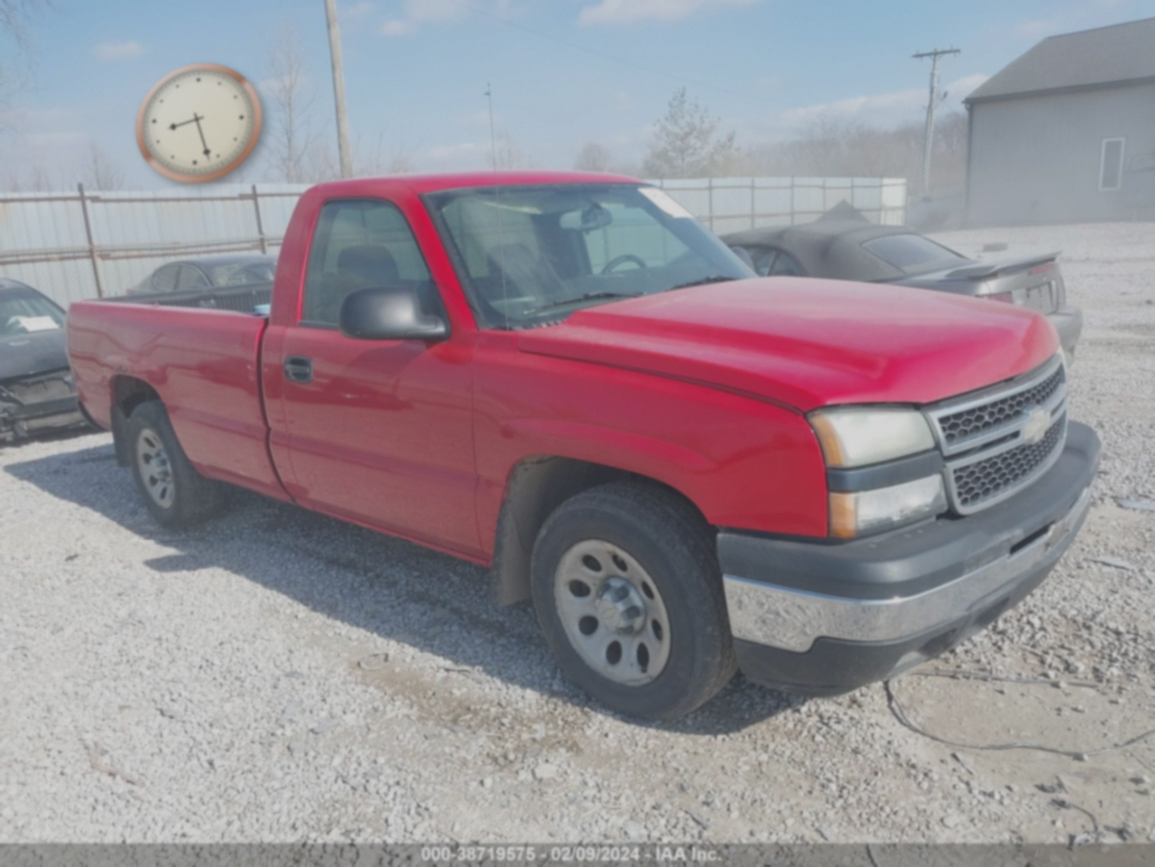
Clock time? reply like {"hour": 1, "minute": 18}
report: {"hour": 8, "minute": 27}
